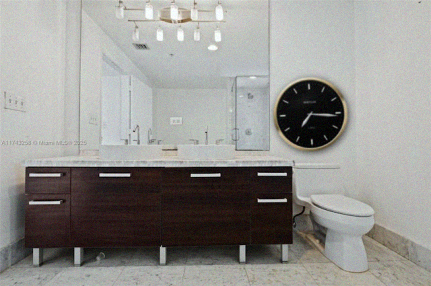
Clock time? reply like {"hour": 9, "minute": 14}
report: {"hour": 7, "minute": 16}
